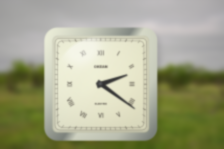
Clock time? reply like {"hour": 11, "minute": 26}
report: {"hour": 2, "minute": 21}
